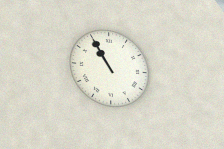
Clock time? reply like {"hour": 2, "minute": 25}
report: {"hour": 10, "minute": 55}
